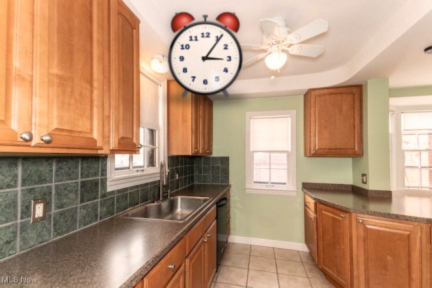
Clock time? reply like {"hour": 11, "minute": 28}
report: {"hour": 3, "minute": 6}
